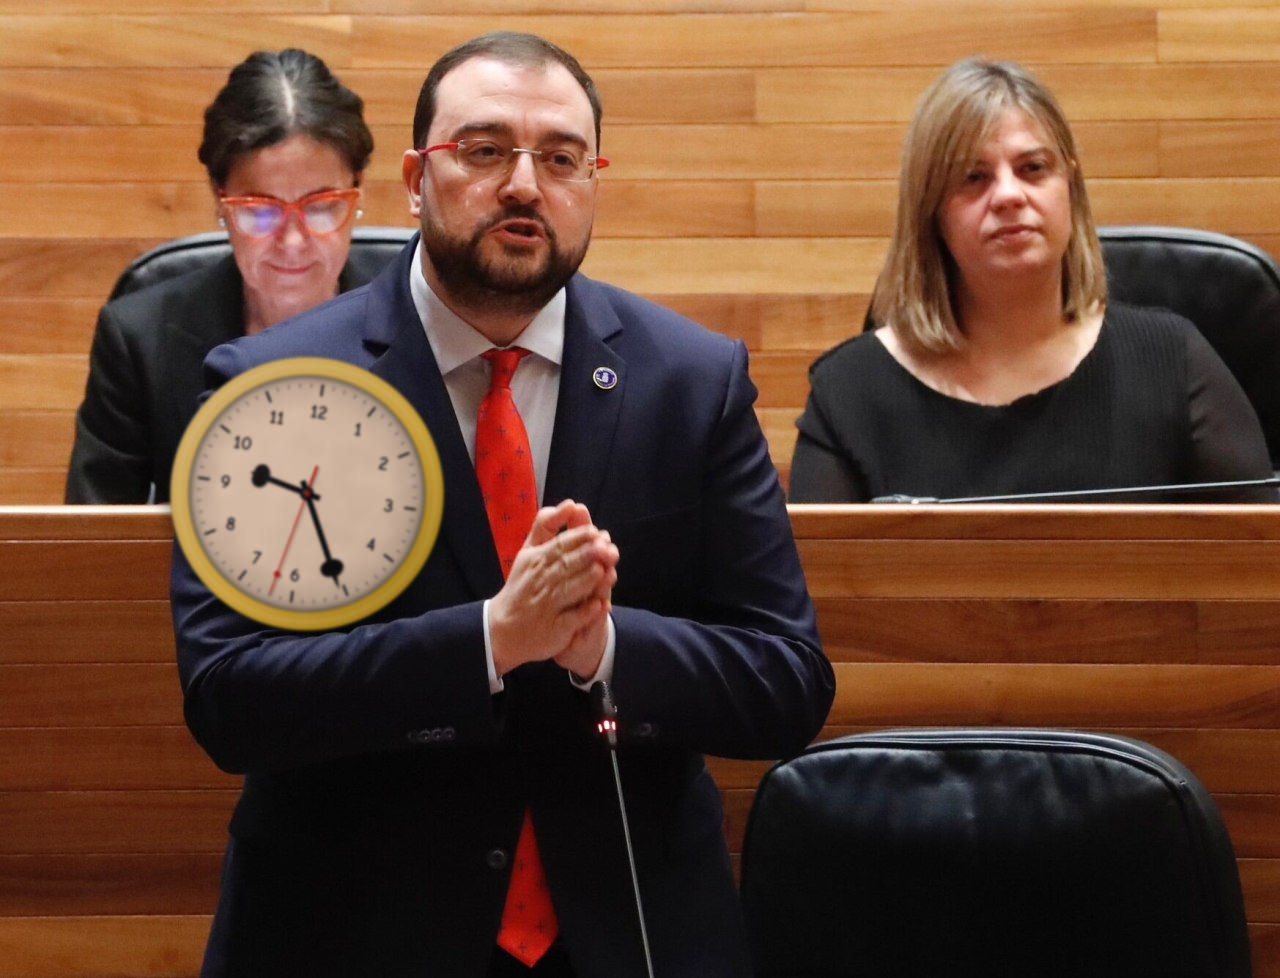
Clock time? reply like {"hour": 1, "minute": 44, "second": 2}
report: {"hour": 9, "minute": 25, "second": 32}
